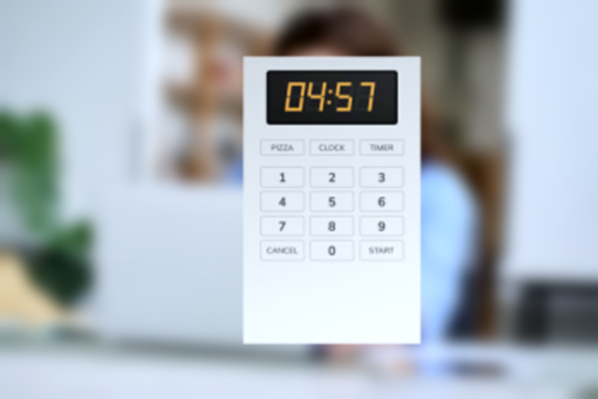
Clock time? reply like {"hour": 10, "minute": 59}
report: {"hour": 4, "minute": 57}
